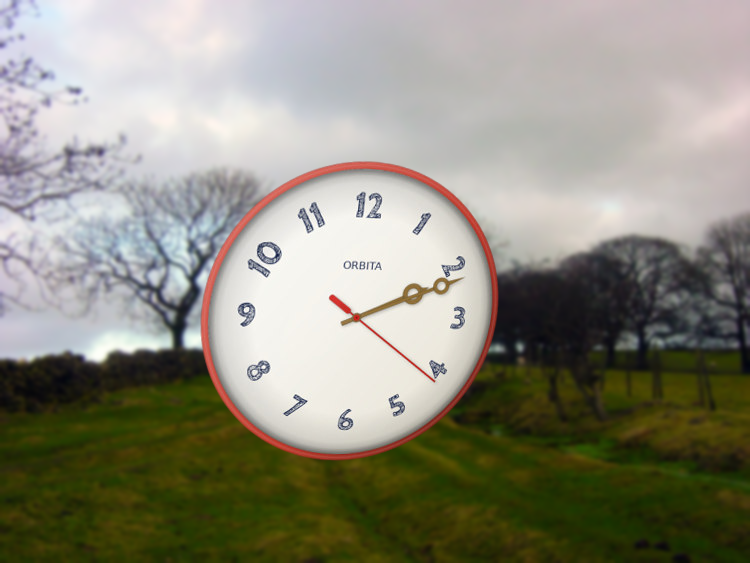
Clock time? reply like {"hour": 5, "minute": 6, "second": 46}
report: {"hour": 2, "minute": 11, "second": 21}
